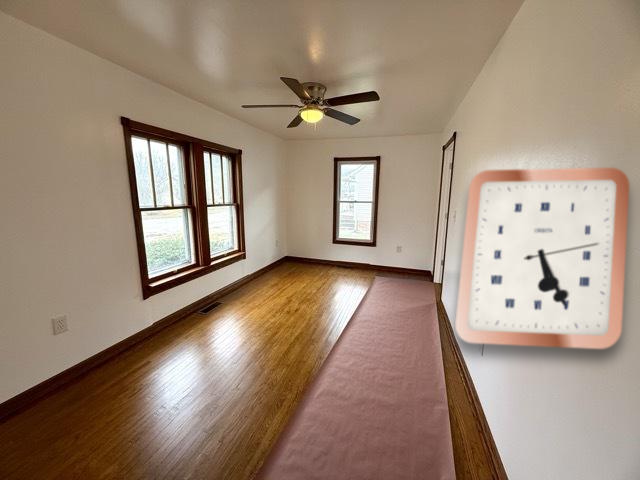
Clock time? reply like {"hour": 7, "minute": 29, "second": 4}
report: {"hour": 5, "minute": 25, "second": 13}
